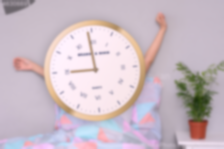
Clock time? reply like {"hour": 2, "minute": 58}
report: {"hour": 8, "minute": 59}
